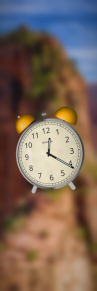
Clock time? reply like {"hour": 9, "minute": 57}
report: {"hour": 12, "minute": 21}
